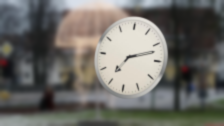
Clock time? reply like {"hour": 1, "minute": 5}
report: {"hour": 7, "minute": 12}
